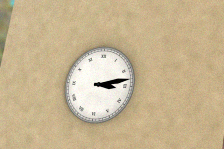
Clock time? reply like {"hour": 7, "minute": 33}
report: {"hour": 3, "minute": 13}
